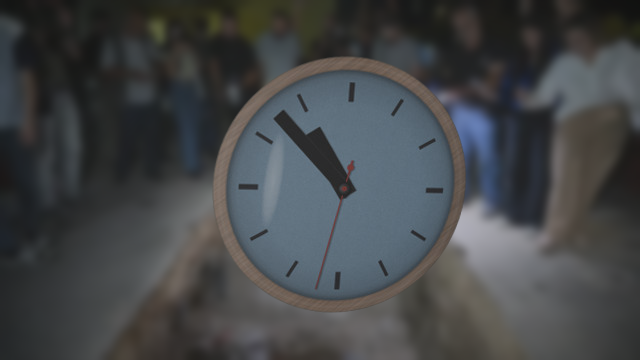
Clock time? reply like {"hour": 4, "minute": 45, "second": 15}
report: {"hour": 10, "minute": 52, "second": 32}
